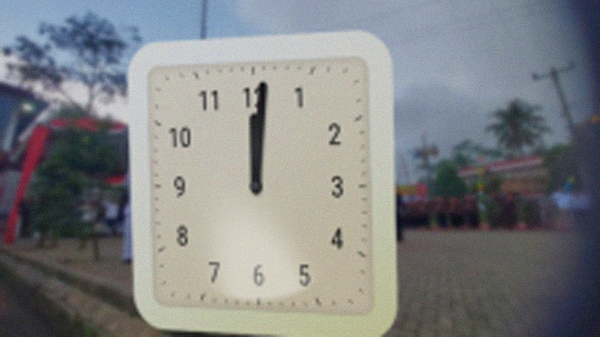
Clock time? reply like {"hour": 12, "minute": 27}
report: {"hour": 12, "minute": 1}
